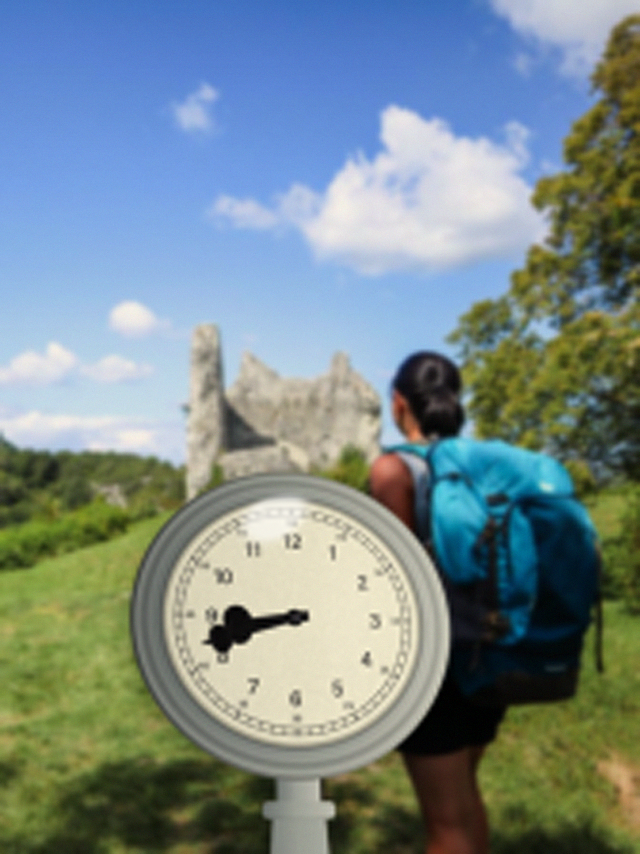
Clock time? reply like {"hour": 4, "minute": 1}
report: {"hour": 8, "minute": 42}
